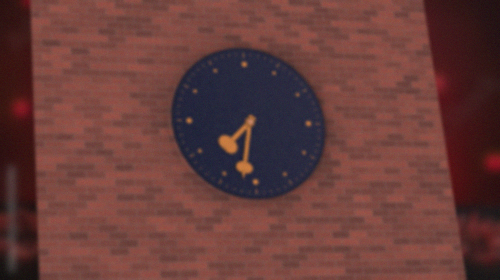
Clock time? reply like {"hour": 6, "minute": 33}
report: {"hour": 7, "minute": 32}
